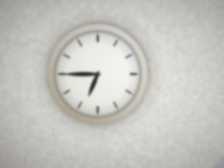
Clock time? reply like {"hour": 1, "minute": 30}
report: {"hour": 6, "minute": 45}
